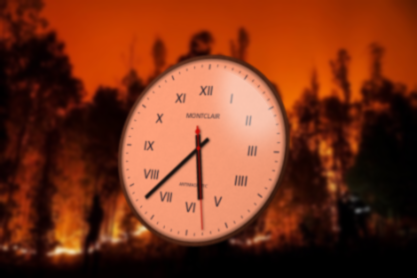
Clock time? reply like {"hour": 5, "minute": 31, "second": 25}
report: {"hour": 5, "minute": 37, "second": 28}
